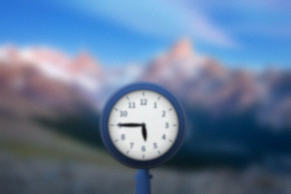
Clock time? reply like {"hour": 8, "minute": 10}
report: {"hour": 5, "minute": 45}
